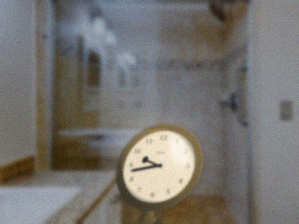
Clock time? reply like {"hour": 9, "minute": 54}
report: {"hour": 9, "minute": 43}
